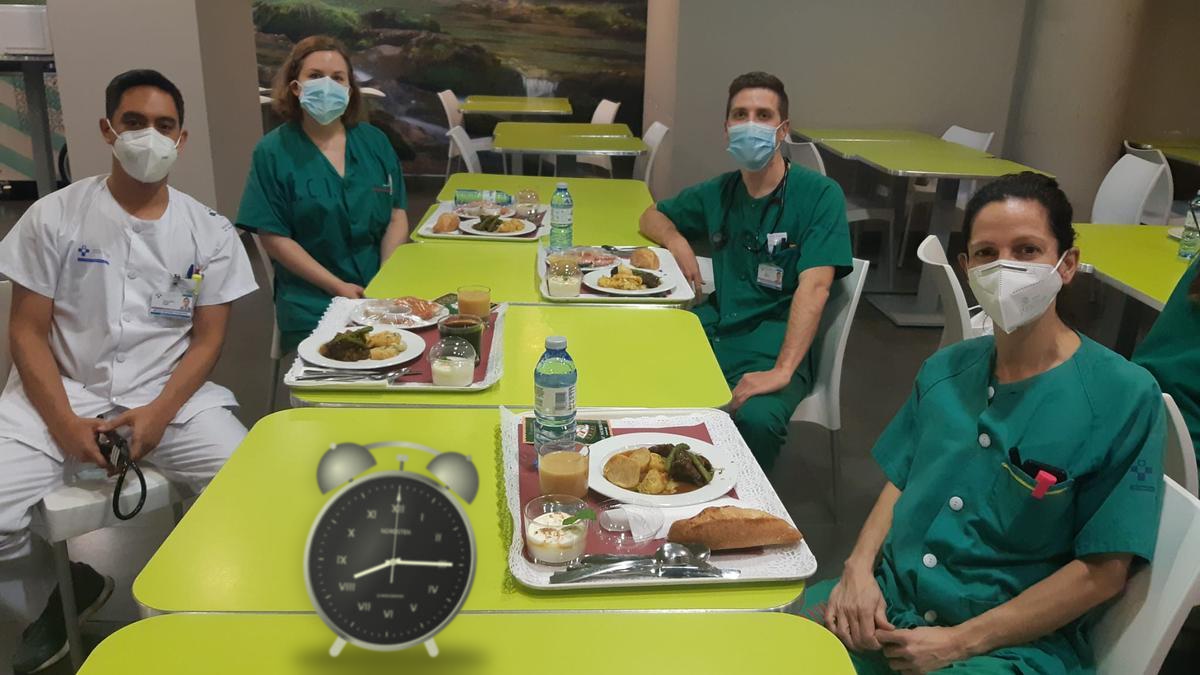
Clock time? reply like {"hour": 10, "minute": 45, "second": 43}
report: {"hour": 8, "minute": 15, "second": 0}
